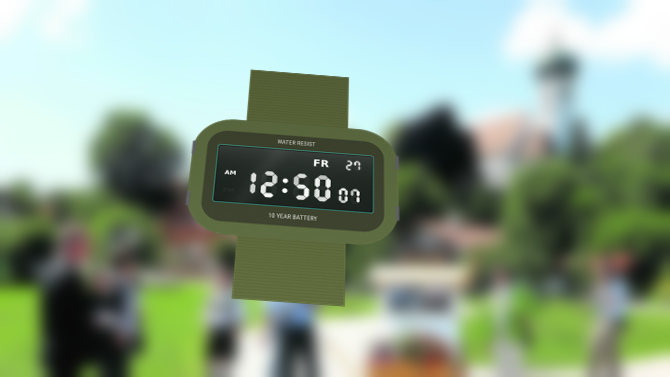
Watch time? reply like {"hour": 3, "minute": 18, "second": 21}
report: {"hour": 12, "minute": 50, "second": 7}
